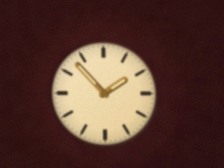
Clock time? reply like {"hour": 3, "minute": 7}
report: {"hour": 1, "minute": 53}
